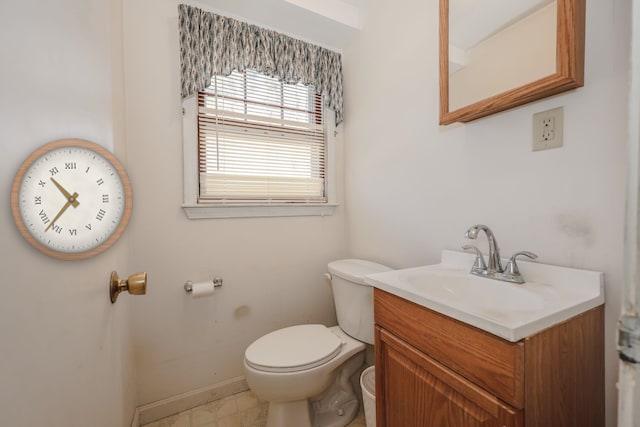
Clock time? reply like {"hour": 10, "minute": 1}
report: {"hour": 10, "minute": 37}
